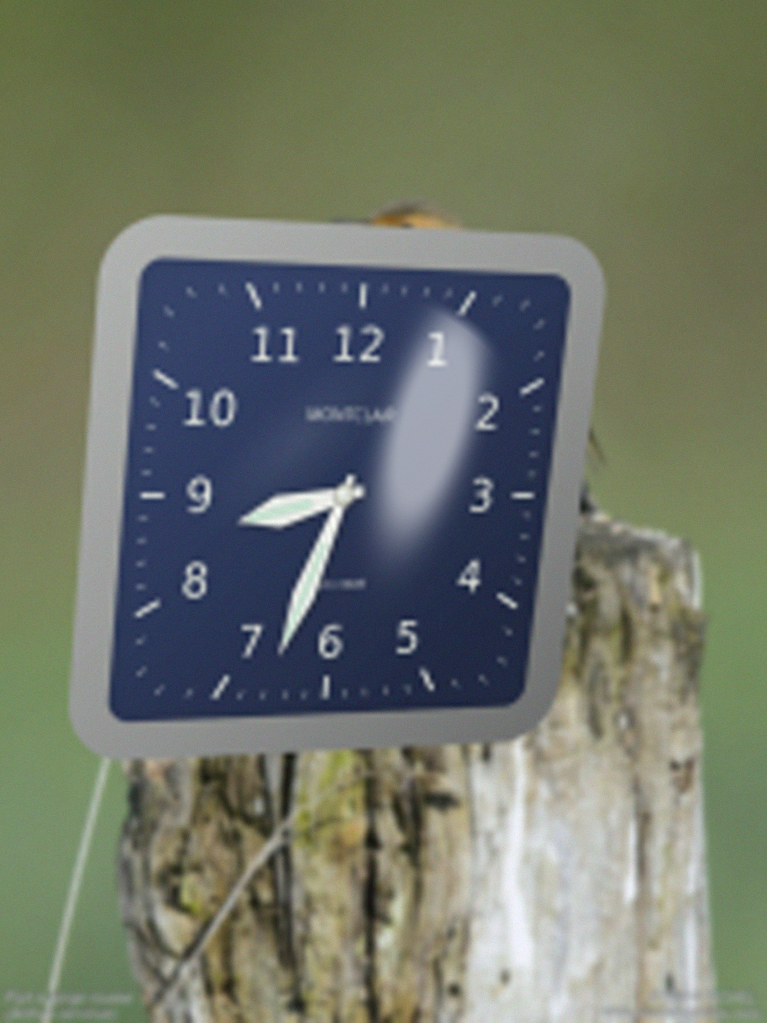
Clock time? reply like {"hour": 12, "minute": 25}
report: {"hour": 8, "minute": 33}
